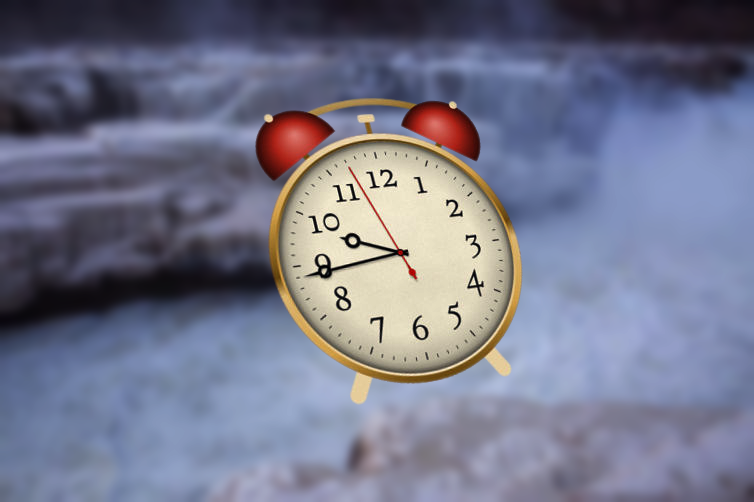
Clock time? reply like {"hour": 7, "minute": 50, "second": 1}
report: {"hour": 9, "minute": 43, "second": 57}
